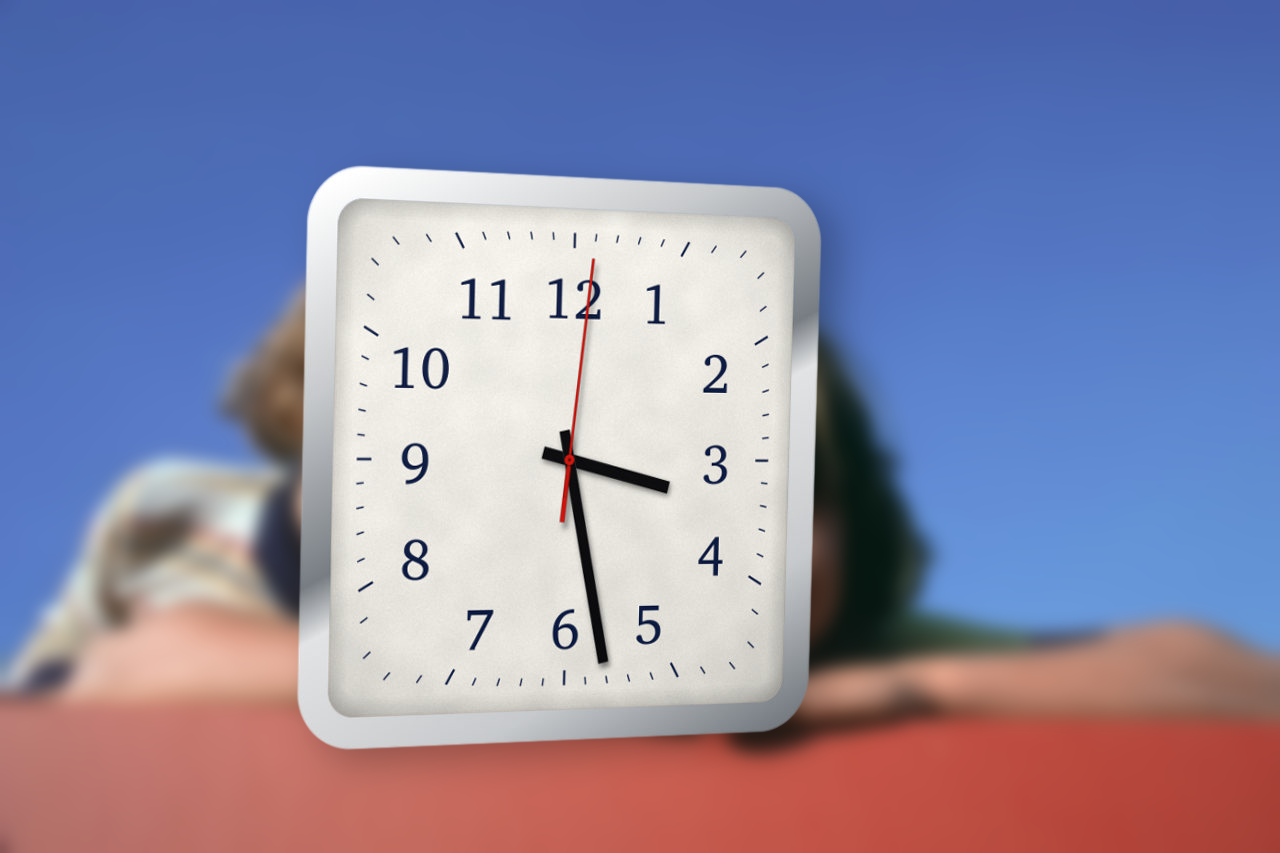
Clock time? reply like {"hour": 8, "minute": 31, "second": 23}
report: {"hour": 3, "minute": 28, "second": 1}
